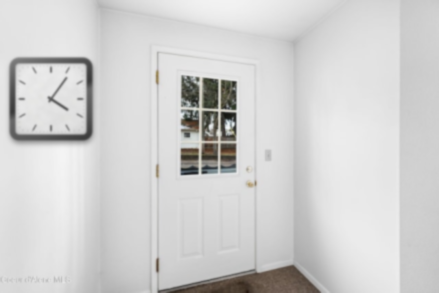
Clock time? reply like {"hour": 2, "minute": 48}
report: {"hour": 4, "minute": 6}
